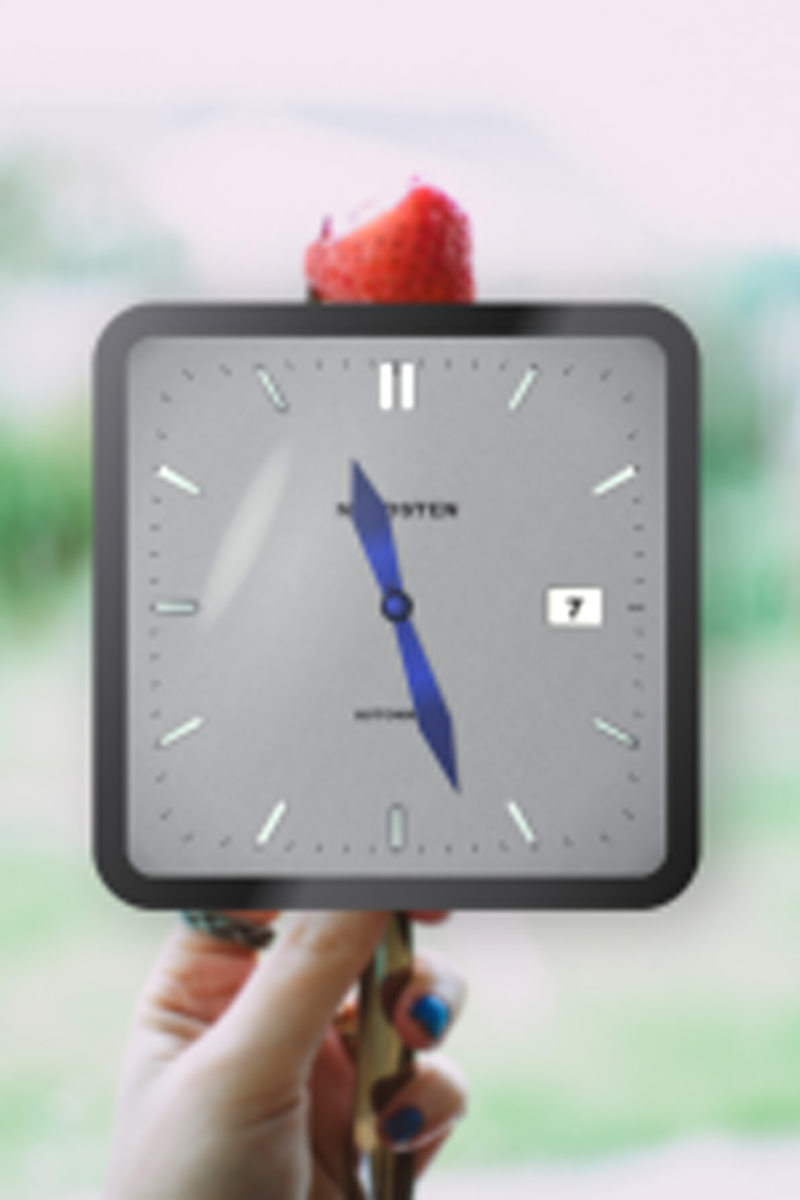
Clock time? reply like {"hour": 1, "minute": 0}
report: {"hour": 11, "minute": 27}
